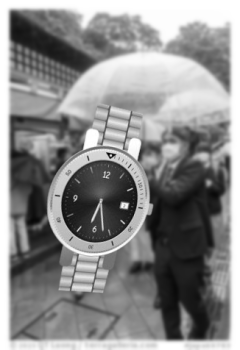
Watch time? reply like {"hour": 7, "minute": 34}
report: {"hour": 6, "minute": 27}
